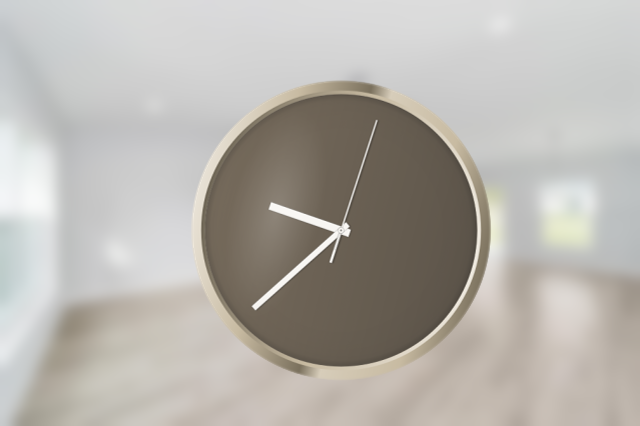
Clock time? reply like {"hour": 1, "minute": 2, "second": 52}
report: {"hour": 9, "minute": 38, "second": 3}
